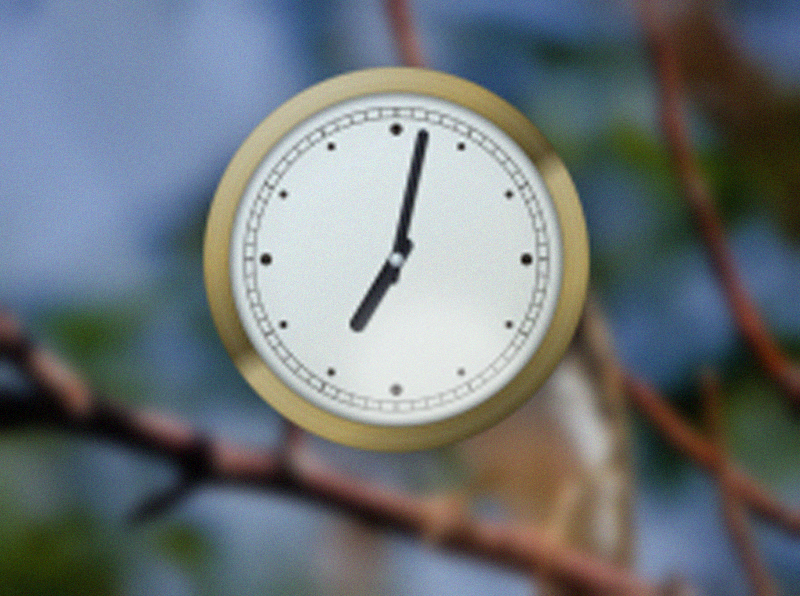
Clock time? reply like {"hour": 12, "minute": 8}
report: {"hour": 7, "minute": 2}
